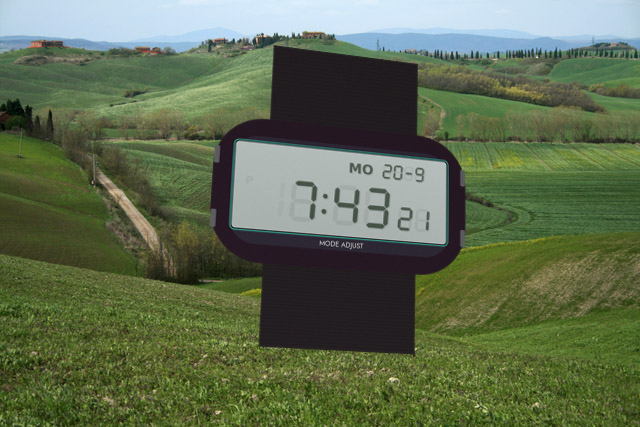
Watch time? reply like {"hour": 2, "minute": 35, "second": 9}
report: {"hour": 7, "minute": 43, "second": 21}
